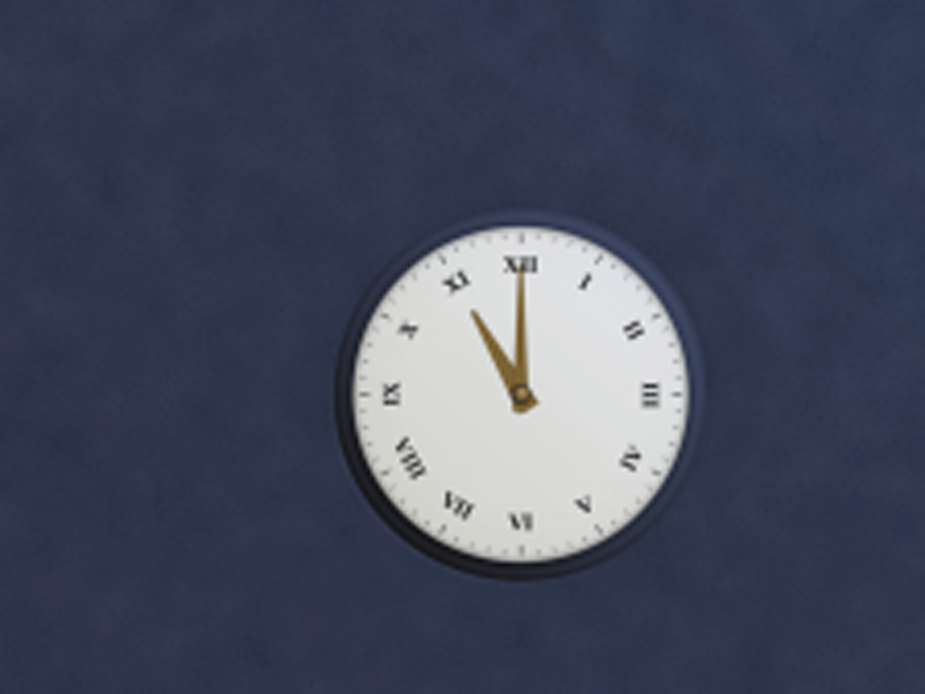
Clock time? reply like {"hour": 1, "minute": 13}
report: {"hour": 11, "minute": 0}
